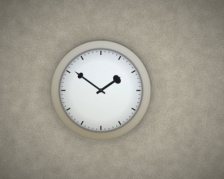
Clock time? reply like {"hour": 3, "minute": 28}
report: {"hour": 1, "minute": 51}
